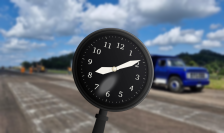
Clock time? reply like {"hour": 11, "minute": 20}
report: {"hour": 8, "minute": 9}
